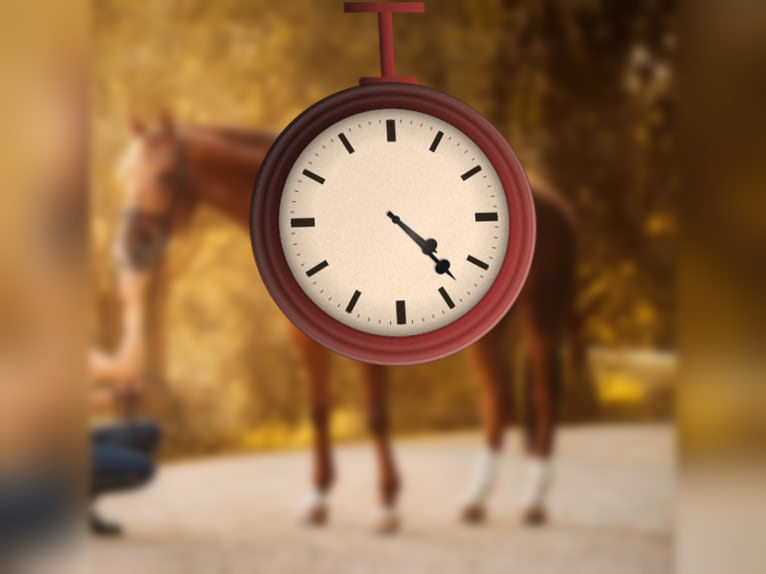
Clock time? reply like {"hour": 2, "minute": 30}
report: {"hour": 4, "minute": 23}
